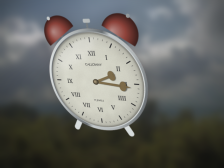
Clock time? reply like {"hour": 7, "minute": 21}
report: {"hour": 2, "minute": 16}
